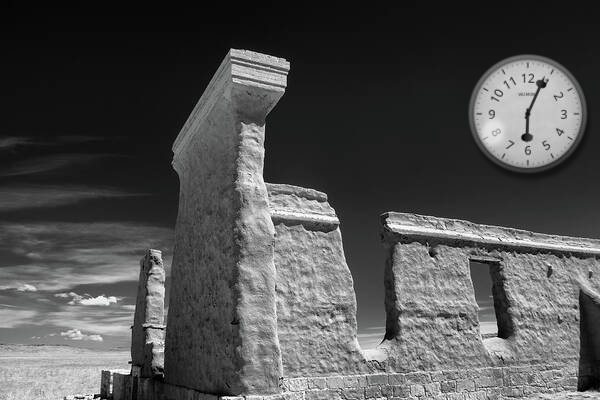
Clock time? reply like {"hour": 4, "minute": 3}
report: {"hour": 6, "minute": 4}
